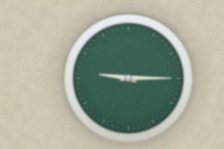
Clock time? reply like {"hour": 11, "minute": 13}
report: {"hour": 9, "minute": 15}
